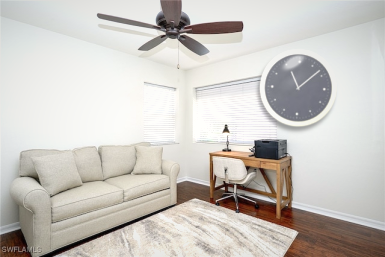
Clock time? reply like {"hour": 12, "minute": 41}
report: {"hour": 11, "minute": 8}
